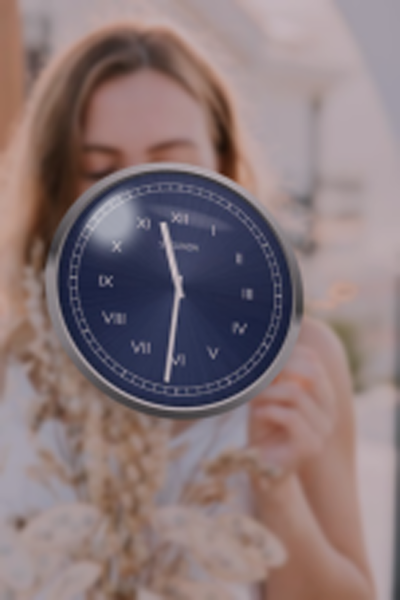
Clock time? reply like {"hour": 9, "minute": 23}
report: {"hour": 11, "minute": 31}
